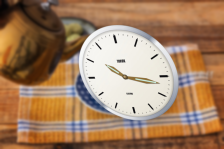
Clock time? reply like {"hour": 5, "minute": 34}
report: {"hour": 10, "minute": 17}
